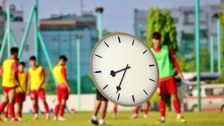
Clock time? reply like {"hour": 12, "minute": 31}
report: {"hour": 8, "minute": 36}
